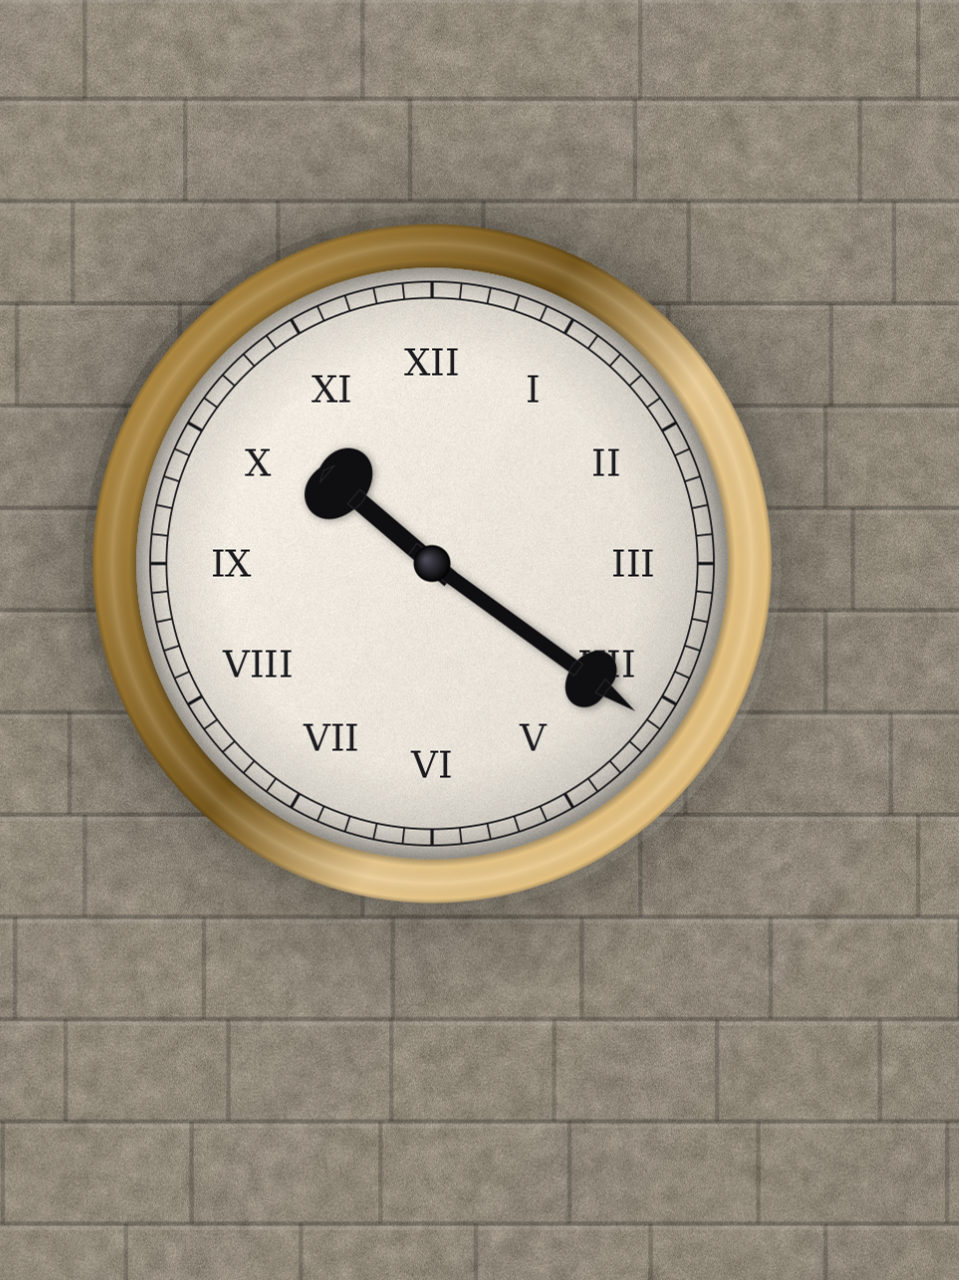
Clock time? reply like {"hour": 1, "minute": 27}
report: {"hour": 10, "minute": 21}
